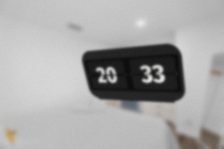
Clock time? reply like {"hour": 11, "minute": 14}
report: {"hour": 20, "minute": 33}
